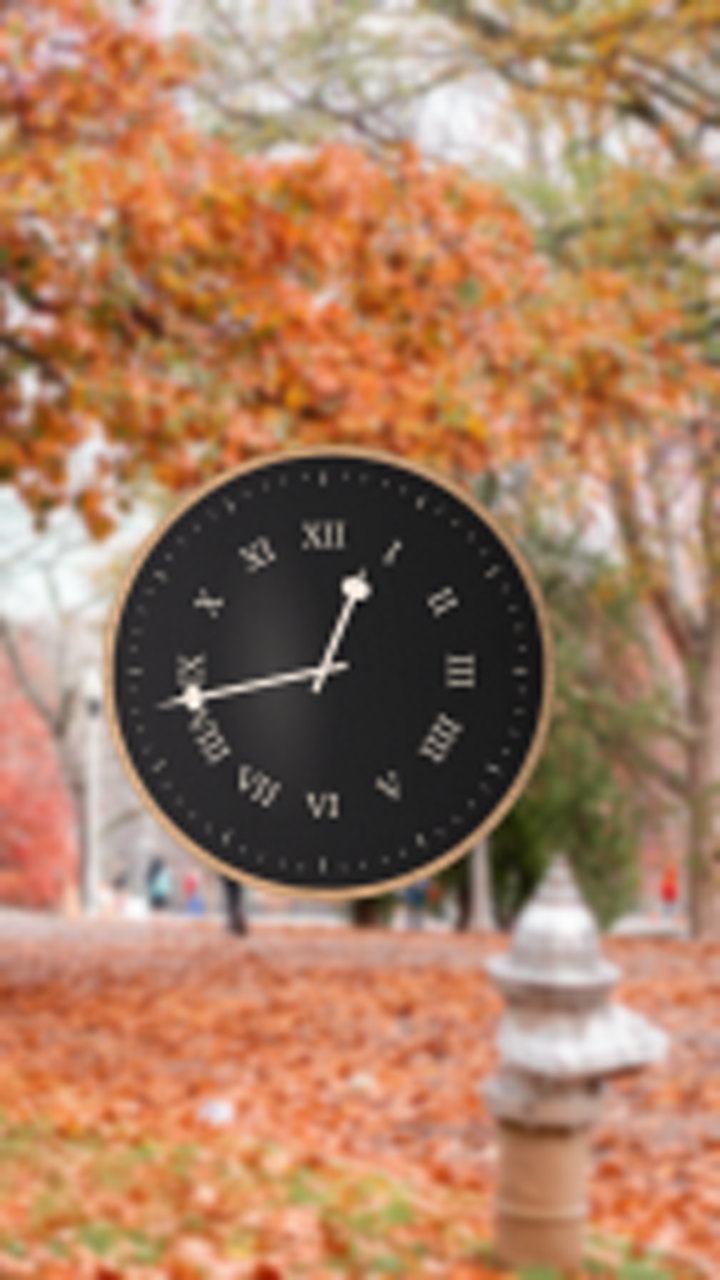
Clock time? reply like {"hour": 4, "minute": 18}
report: {"hour": 12, "minute": 43}
